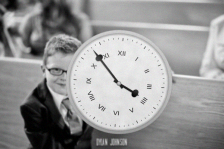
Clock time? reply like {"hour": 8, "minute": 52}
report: {"hour": 3, "minute": 53}
